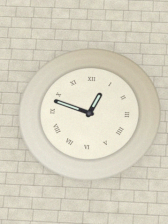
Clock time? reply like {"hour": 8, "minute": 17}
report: {"hour": 12, "minute": 48}
